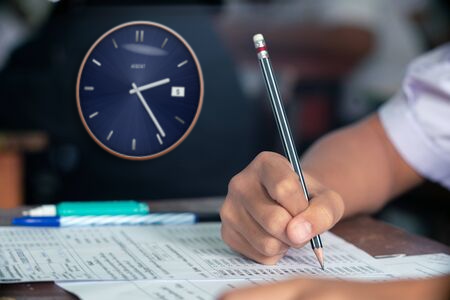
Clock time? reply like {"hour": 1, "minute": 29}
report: {"hour": 2, "minute": 24}
